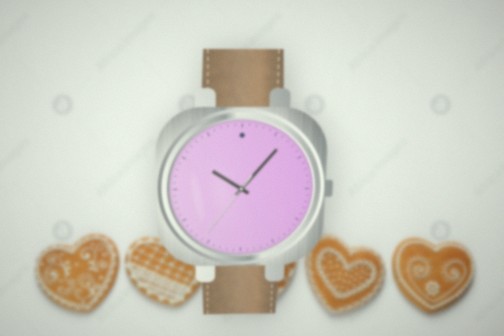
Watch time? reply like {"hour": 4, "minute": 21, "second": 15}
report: {"hour": 10, "minute": 6, "second": 36}
